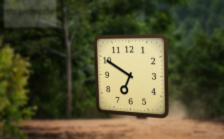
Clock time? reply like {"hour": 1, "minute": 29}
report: {"hour": 6, "minute": 50}
